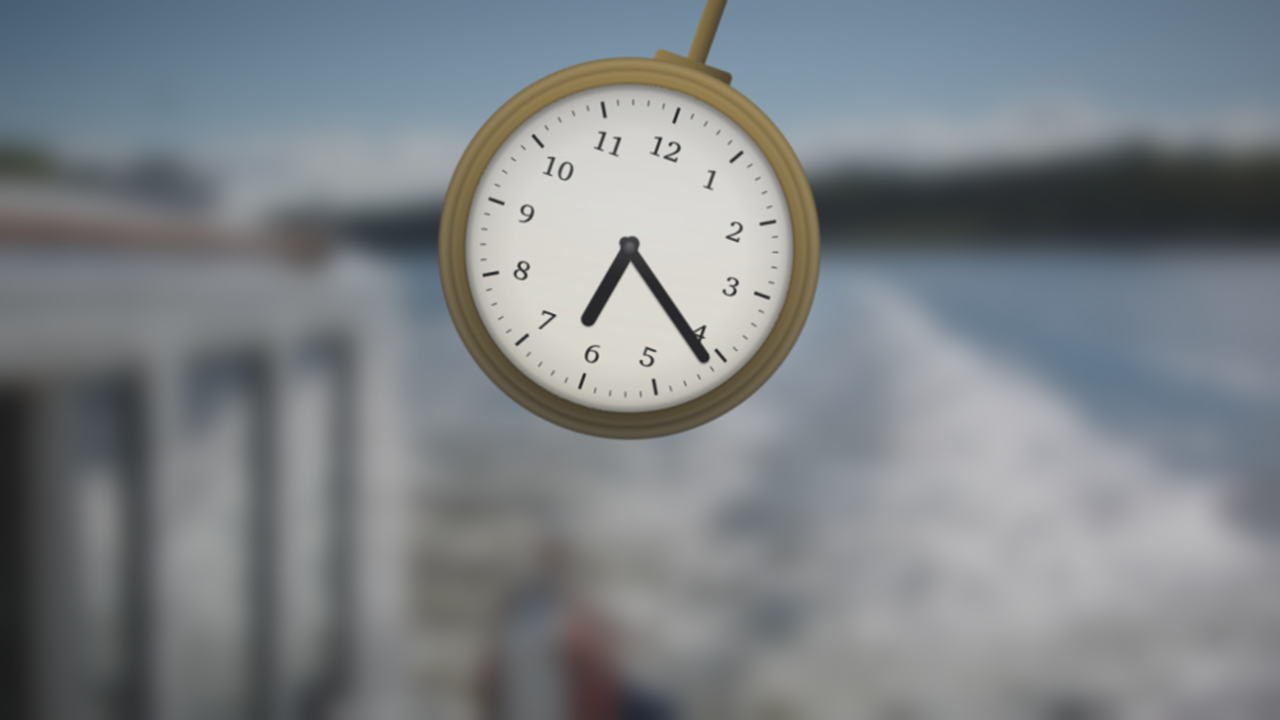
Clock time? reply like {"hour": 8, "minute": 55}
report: {"hour": 6, "minute": 21}
